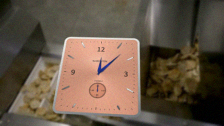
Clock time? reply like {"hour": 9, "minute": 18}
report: {"hour": 12, "minute": 7}
